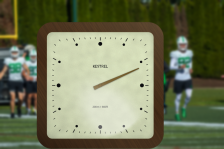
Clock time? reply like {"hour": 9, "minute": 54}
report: {"hour": 2, "minute": 11}
